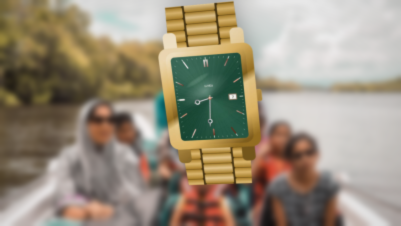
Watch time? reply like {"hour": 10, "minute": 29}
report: {"hour": 8, "minute": 31}
